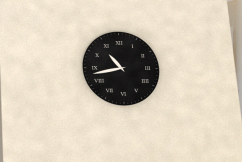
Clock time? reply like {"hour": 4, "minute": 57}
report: {"hour": 10, "minute": 43}
